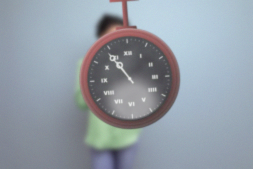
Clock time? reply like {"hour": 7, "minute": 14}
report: {"hour": 10, "minute": 54}
